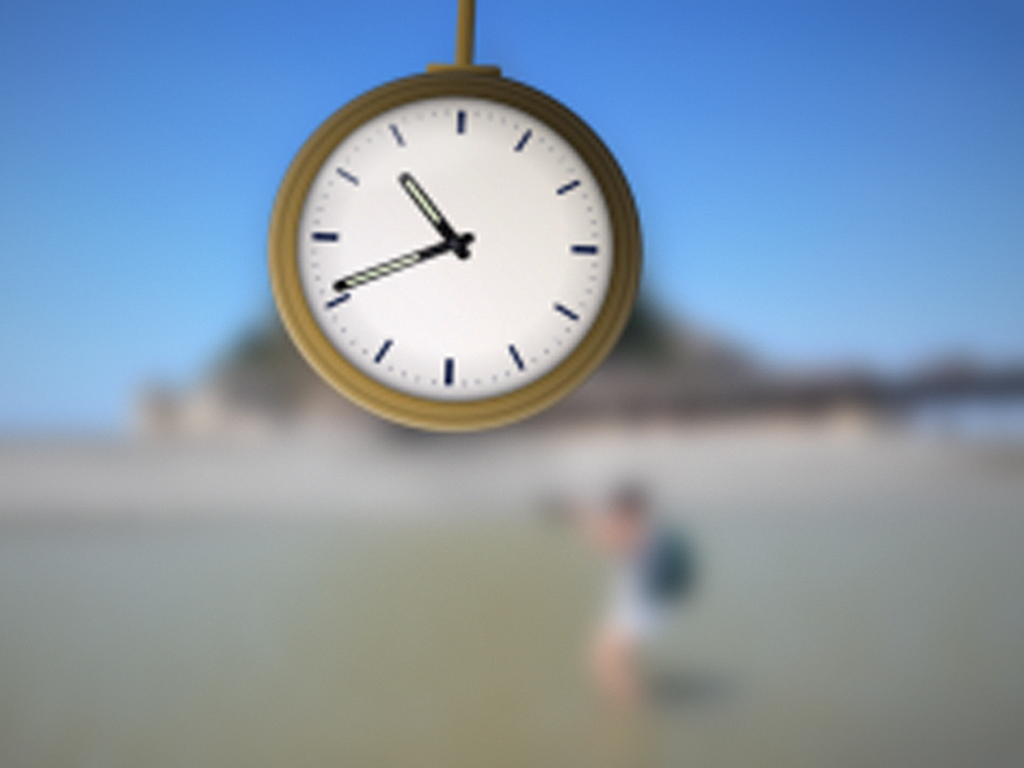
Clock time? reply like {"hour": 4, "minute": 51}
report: {"hour": 10, "minute": 41}
